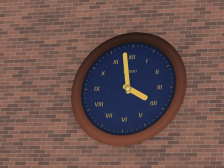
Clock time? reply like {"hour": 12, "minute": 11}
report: {"hour": 3, "minute": 58}
